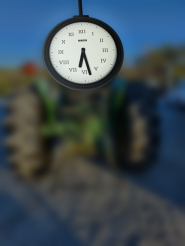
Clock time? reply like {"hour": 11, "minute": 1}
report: {"hour": 6, "minute": 28}
